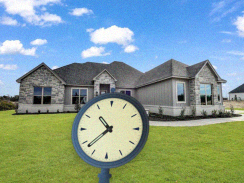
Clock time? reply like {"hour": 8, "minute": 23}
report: {"hour": 10, "minute": 38}
